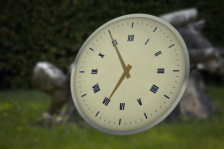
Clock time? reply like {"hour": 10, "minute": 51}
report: {"hour": 6, "minute": 55}
